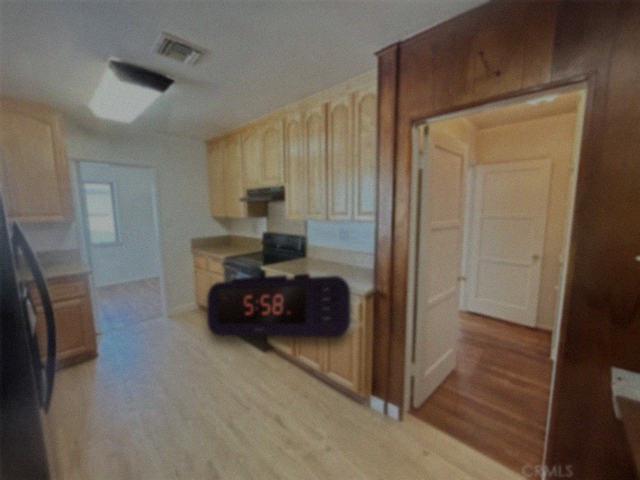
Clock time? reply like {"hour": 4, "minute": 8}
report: {"hour": 5, "minute": 58}
